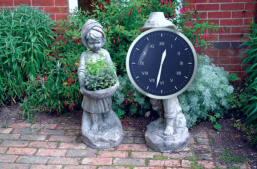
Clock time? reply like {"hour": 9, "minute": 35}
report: {"hour": 12, "minute": 32}
